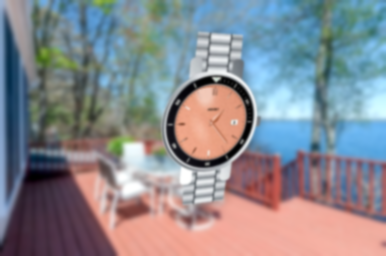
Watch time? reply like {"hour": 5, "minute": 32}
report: {"hour": 1, "minute": 23}
